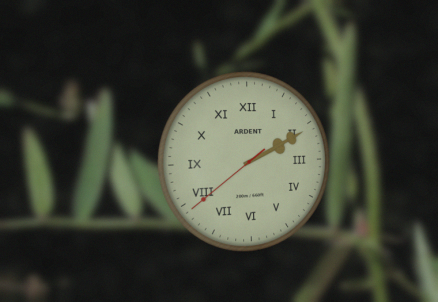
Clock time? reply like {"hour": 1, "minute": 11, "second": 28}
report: {"hour": 2, "minute": 10, "second": 39}
